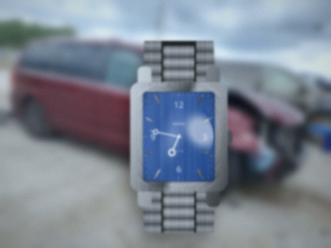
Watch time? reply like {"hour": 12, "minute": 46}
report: {"hour": 6, "minute": 47}
